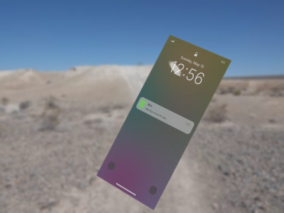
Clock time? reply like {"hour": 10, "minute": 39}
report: {"hour": 12, "minute": 56}
